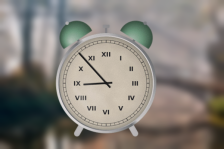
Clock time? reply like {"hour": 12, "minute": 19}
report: {"hour": 8, "minute": 53}
